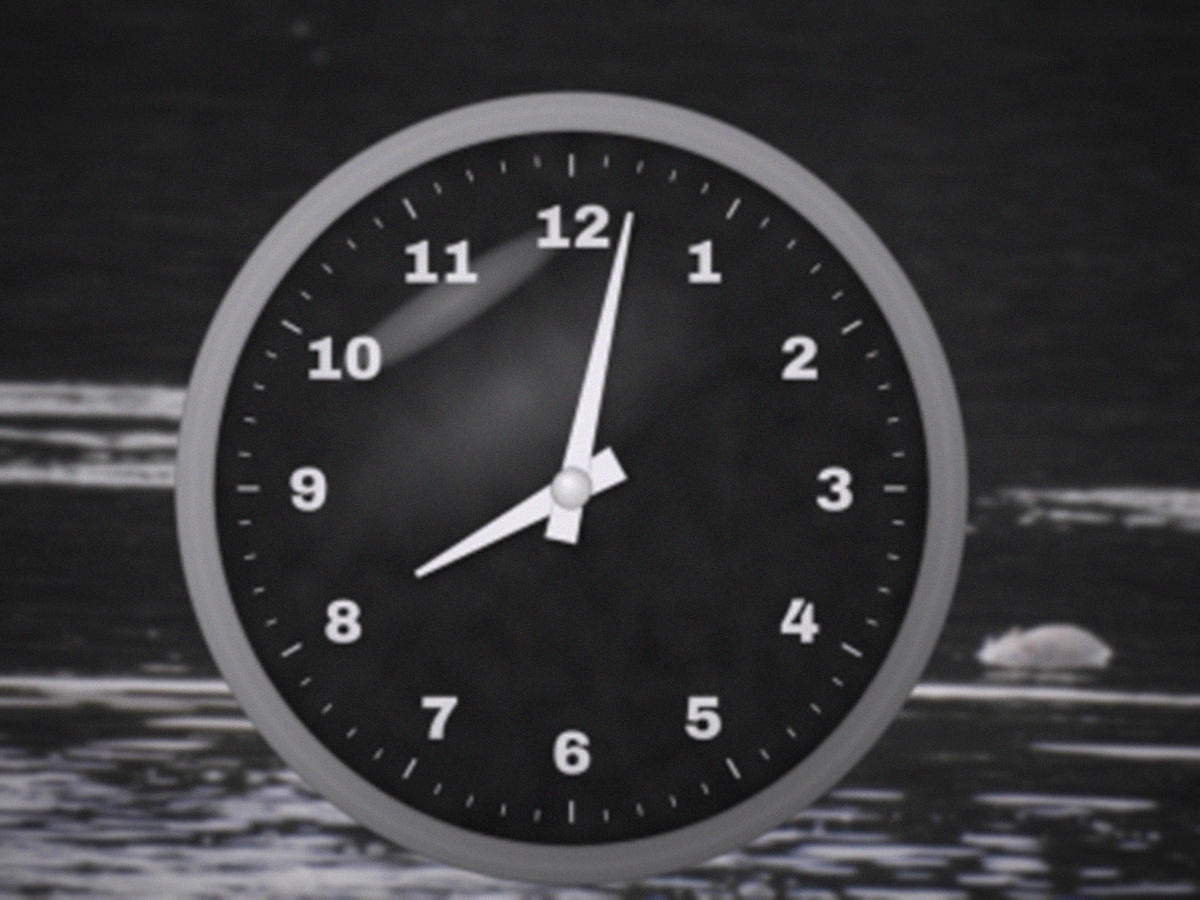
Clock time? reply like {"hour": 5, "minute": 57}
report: {"hour": 8, "minute": 2}
